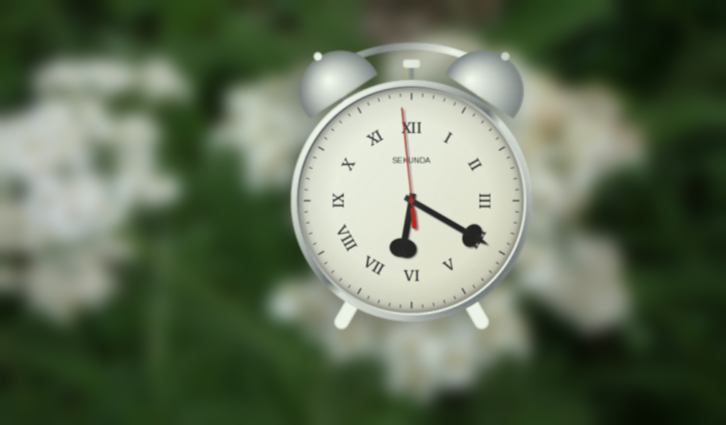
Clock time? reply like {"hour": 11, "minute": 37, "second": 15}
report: {"hour": 6, "minute": 19, "second": 59}
